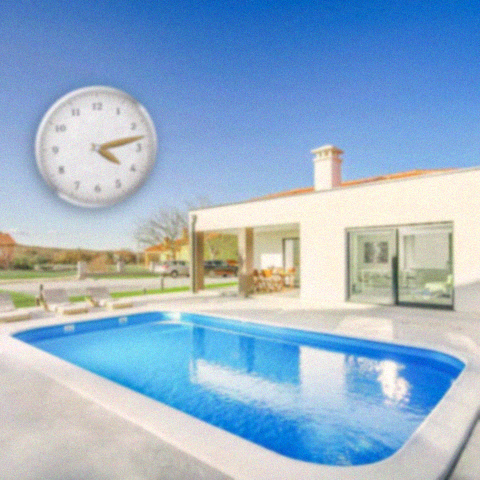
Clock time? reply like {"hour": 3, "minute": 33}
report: {"hour": 4, "minute": 13}
